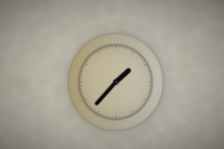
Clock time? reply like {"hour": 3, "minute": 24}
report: {"hour": 1, "minute": 37}
